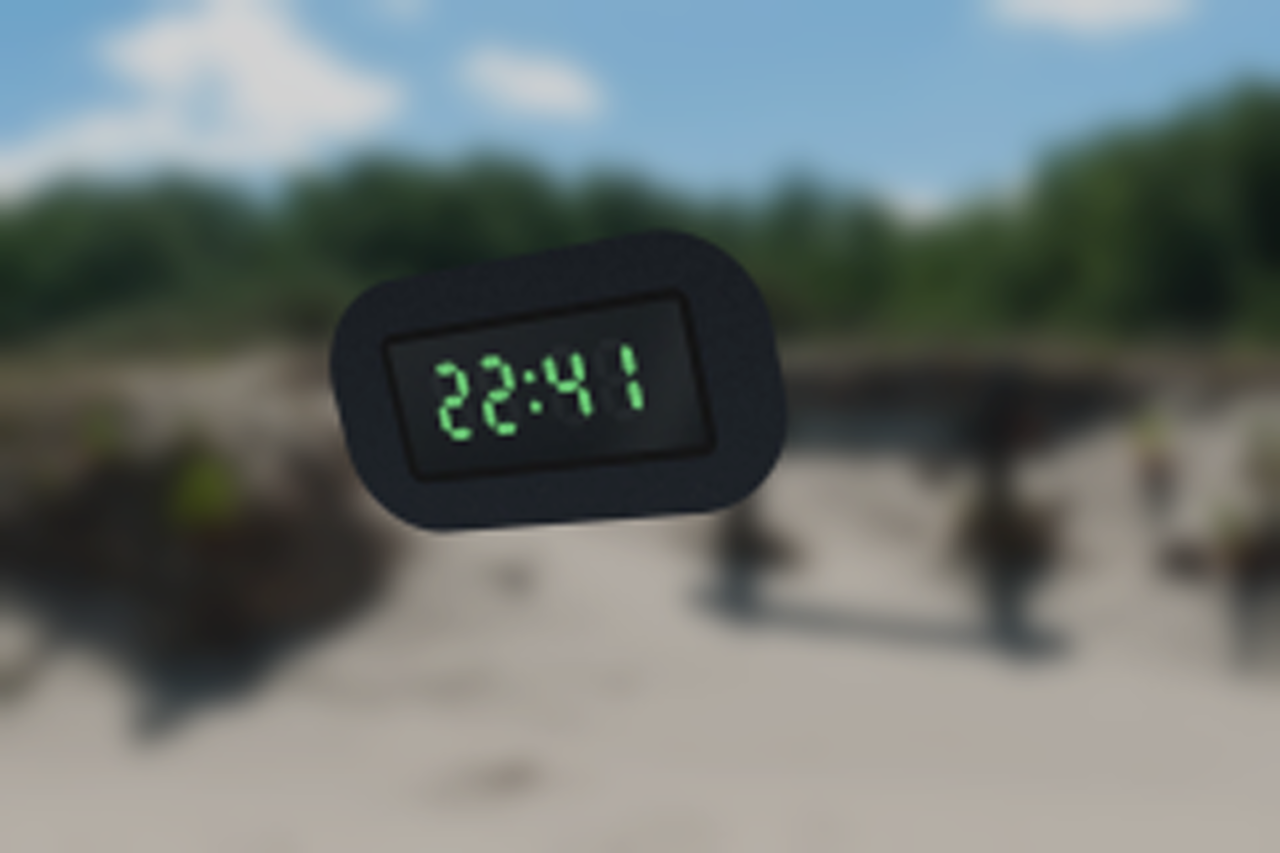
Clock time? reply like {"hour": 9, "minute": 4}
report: {"hour": 22, "minute": 41}
